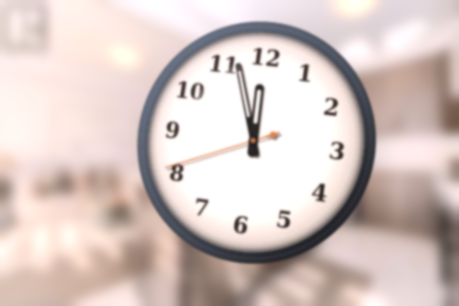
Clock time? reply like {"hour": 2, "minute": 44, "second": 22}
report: {"hour": 11, "minute": 56, "second": 41}
